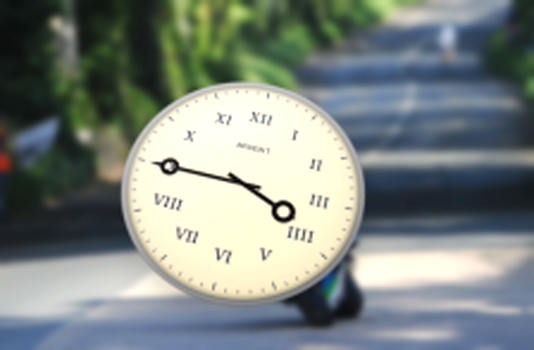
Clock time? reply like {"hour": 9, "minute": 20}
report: {"hour": 3, "minute": 45}
